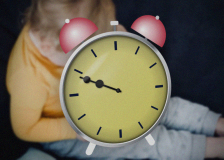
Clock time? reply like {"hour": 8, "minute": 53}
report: {"hour": 9, "minute": 49}
